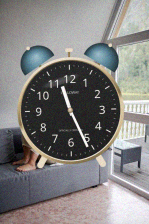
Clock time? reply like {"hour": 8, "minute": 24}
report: {"hour": 11, "minute": 26}
